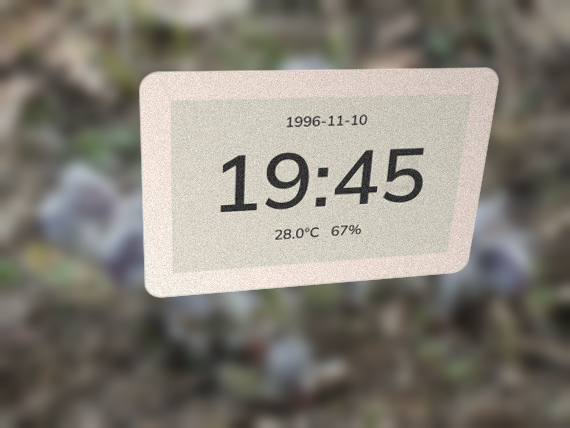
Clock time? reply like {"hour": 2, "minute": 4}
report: {"hour": 19, "minute": 45}
